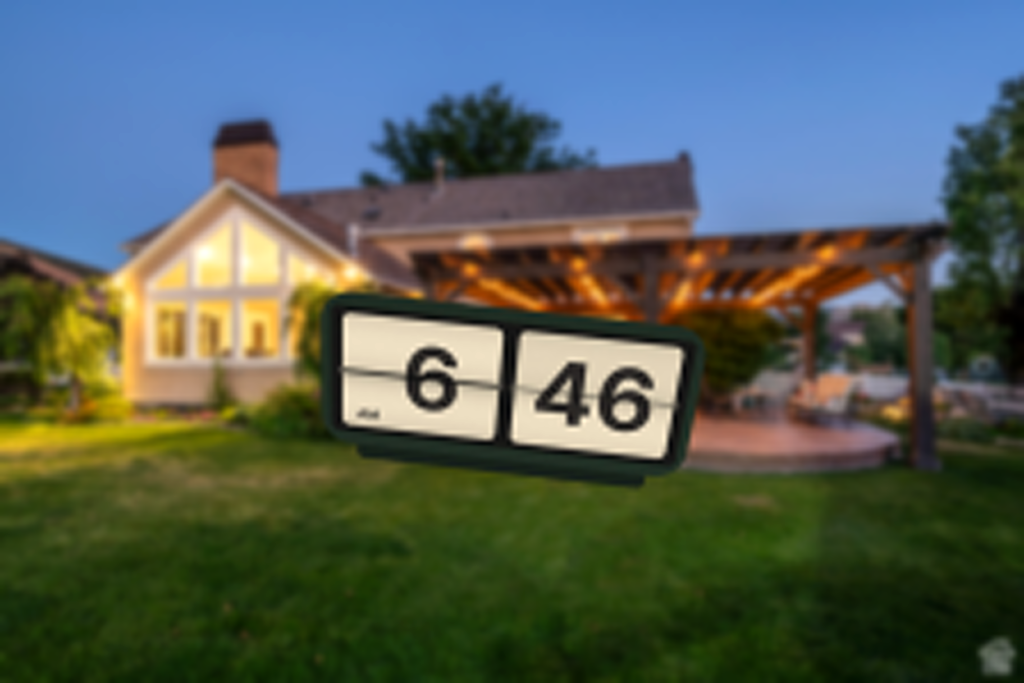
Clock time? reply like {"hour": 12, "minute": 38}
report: {"hour": 6, "minute": 46}
